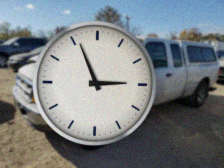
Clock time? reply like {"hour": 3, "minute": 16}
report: {"hour": 2, "minute": 56}
